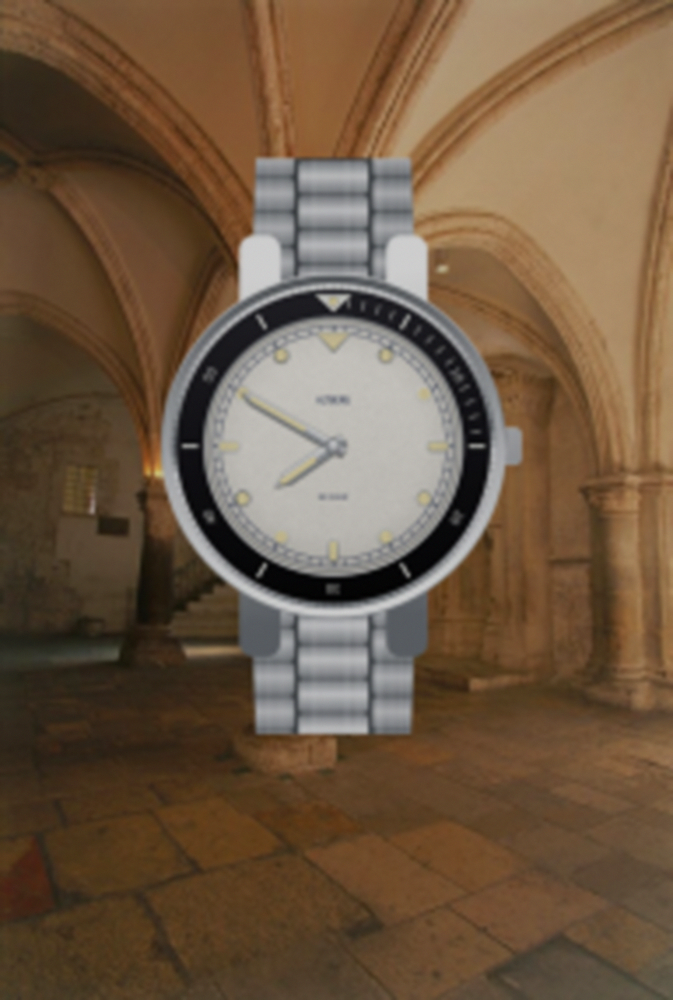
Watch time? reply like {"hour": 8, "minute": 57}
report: {"hour": 7, "minute": 50}
